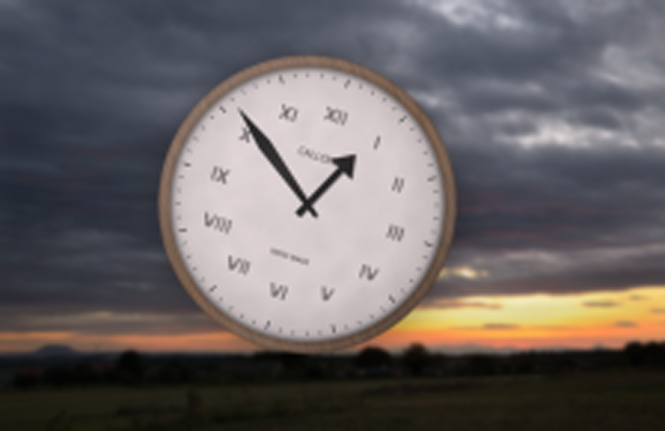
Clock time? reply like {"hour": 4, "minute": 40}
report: {"hour": 12, "minute": 51}
